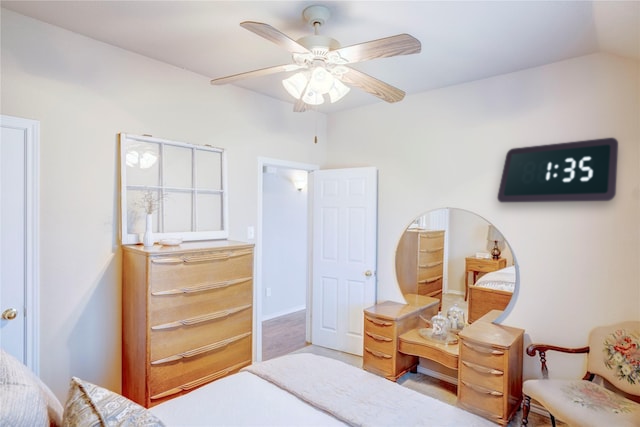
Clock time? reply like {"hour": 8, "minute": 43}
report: {"hour": 1, "minute": 35}
